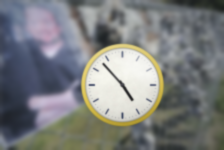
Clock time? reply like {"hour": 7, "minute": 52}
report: {"hour": 4, "minute": 53}
